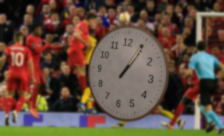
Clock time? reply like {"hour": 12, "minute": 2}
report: {"hour": 1, "minute": 5}
